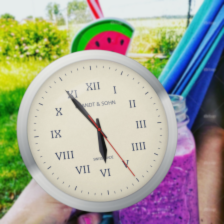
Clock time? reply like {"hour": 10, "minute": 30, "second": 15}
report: {"hour": 5, "minute": 54, "second": 25}
